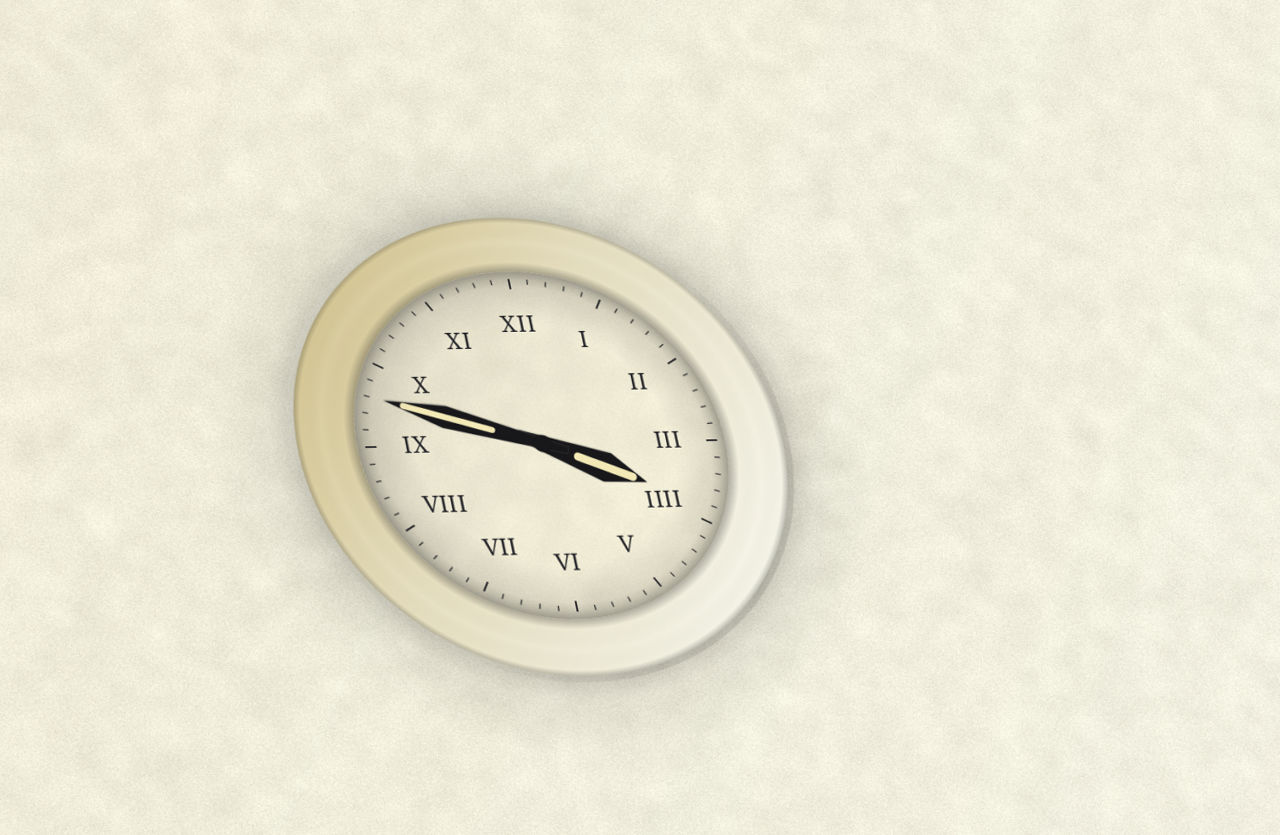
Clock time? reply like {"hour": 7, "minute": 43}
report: {"hour": 3, "minute": 48}
